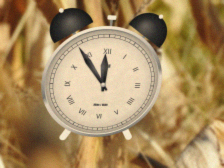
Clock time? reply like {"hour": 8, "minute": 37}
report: {"hour": 11, "minute": 54}
